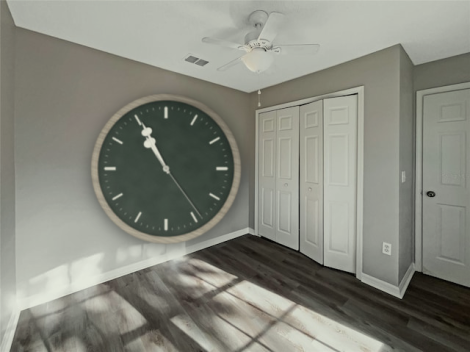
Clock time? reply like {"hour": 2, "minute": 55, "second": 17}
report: {"hour": 10, "minute": 55, "second": 24}
